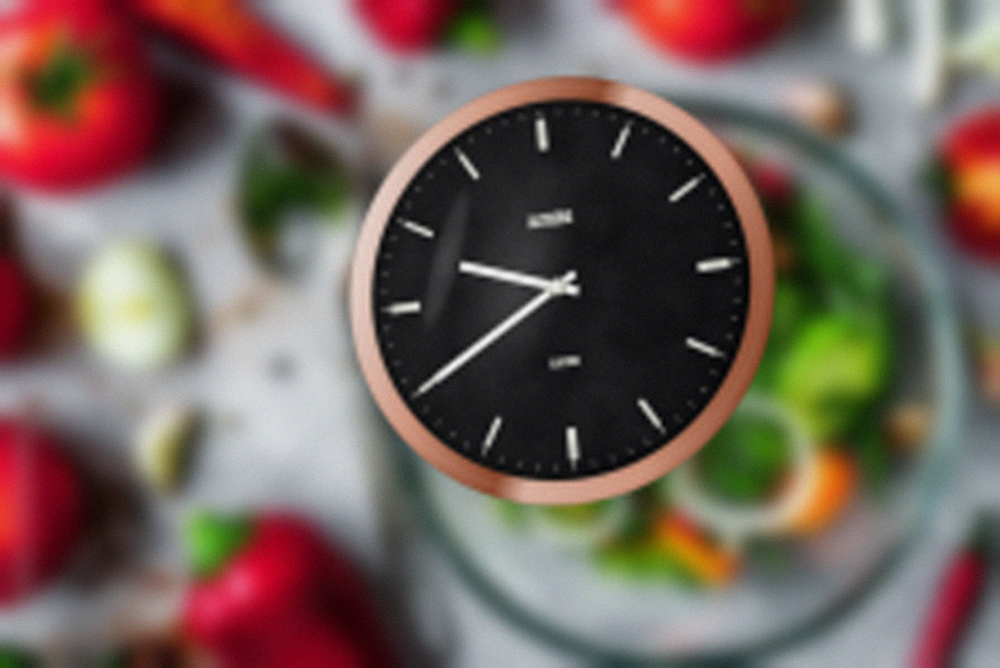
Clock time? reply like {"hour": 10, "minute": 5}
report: {"hour": 9, "minute": 40}
